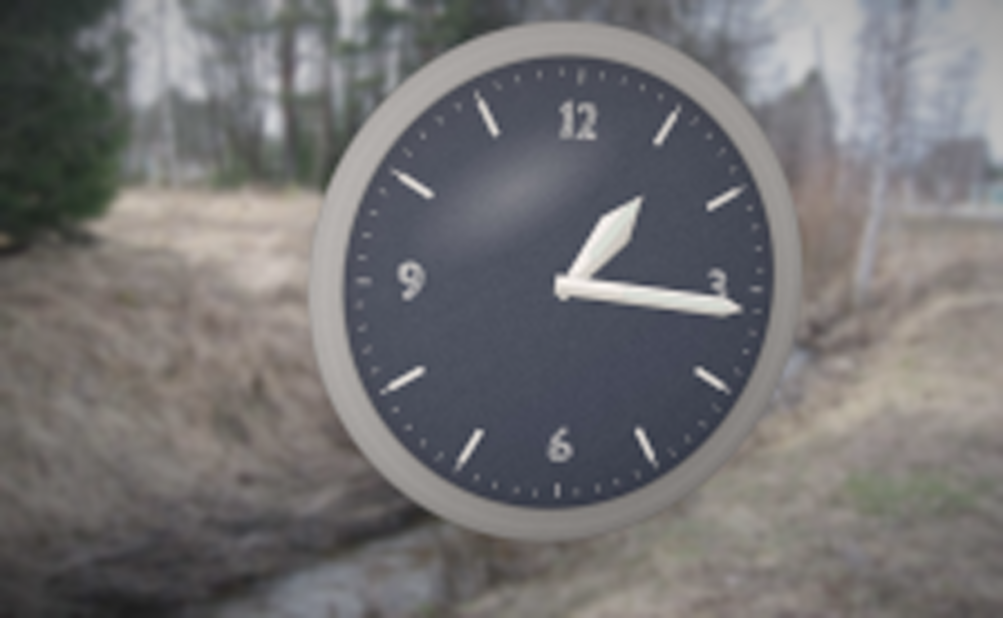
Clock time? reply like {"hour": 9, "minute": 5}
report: {"hour": 1, "minute": 16}
